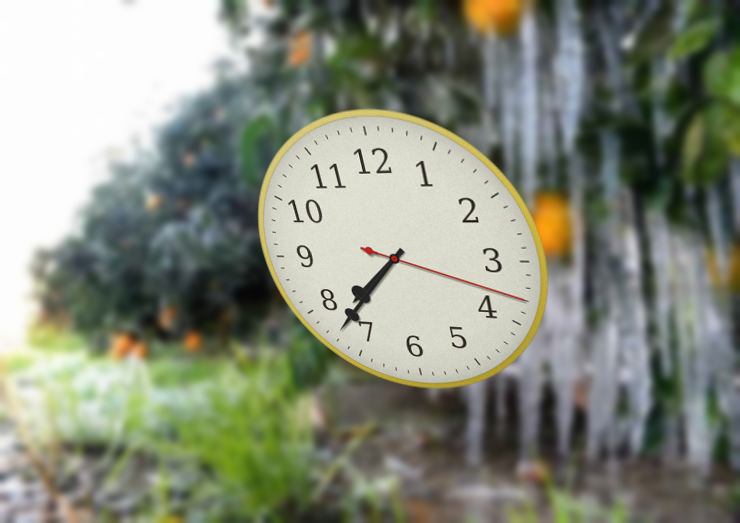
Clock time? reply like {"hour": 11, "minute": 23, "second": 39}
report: {"hour": 7, "minute": 37, "second": 18}
